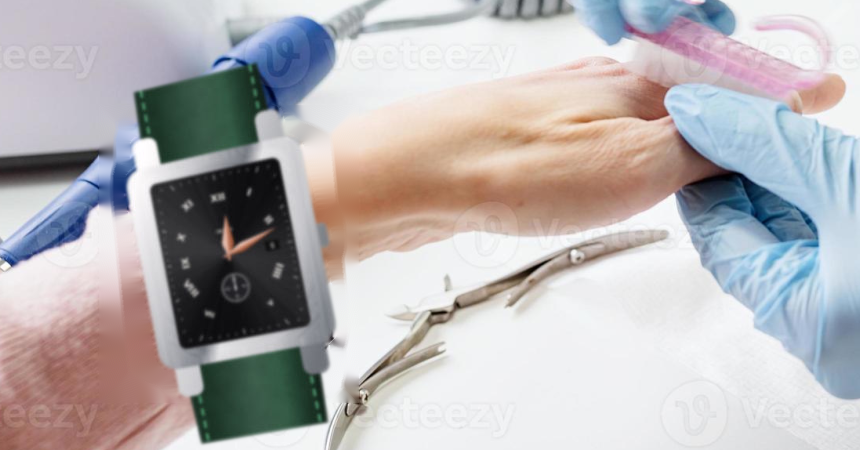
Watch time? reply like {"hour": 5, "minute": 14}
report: {"hour": 12, "minute": 12}
